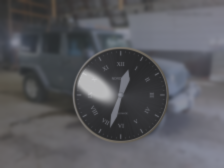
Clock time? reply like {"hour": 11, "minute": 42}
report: {"hour": 12, "minute": 33}
